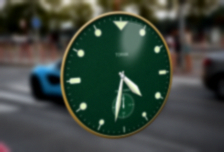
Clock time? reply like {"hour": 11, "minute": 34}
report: {"hour": 4, "minute": 32}
